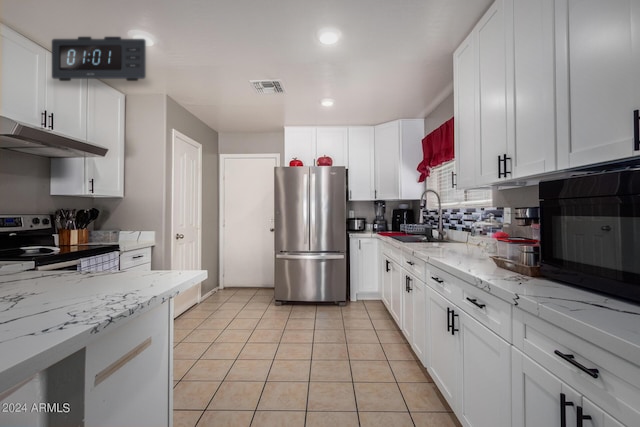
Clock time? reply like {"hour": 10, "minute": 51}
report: {"hour": 1, "minute": 1}
